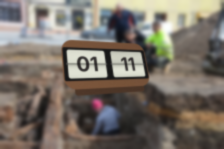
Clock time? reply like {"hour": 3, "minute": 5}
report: {"hour": 1, "minute": 11}
